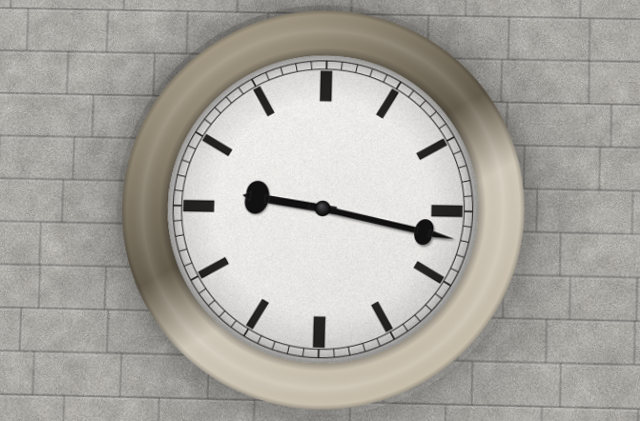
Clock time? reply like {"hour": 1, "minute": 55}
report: {"hour": 9, "minute": 17}
